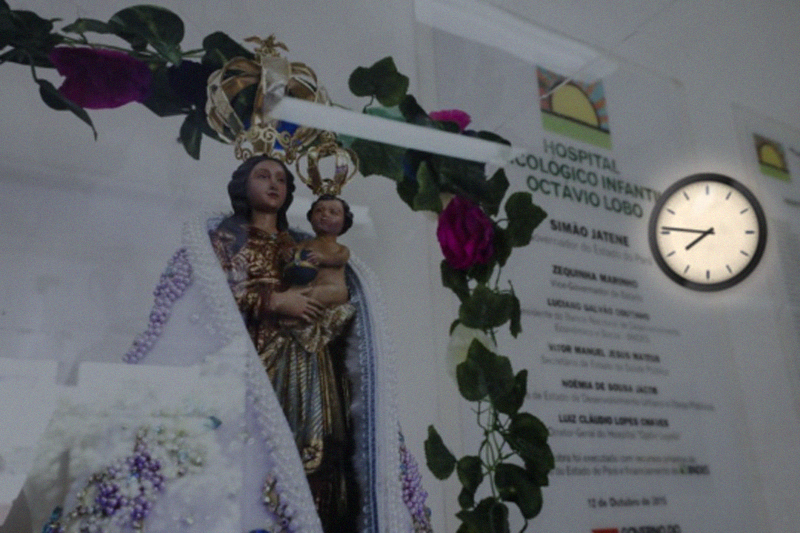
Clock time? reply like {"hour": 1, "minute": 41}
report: {"hour": 7, "minute": 46}
